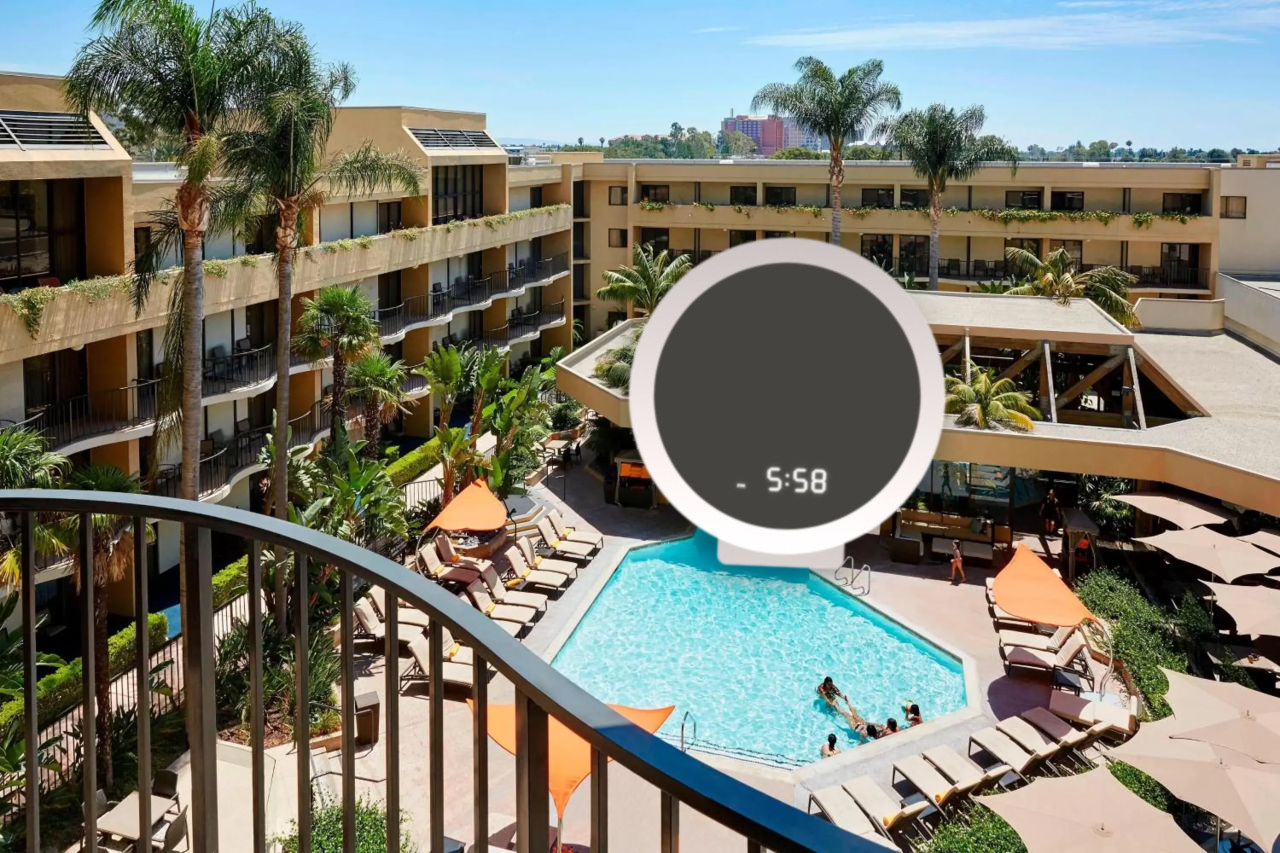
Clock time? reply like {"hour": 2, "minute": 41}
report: {"hour": 5, "minute": 58}
